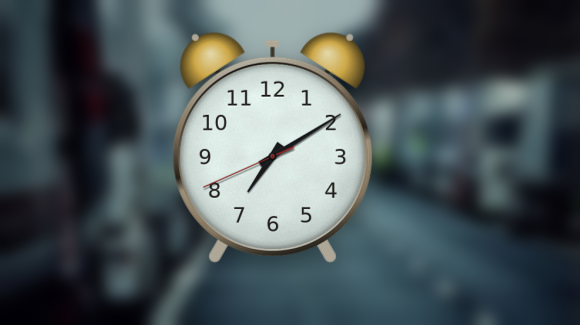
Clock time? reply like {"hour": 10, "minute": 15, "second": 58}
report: {"hour": 7, "minute": 9, "second": 41}
